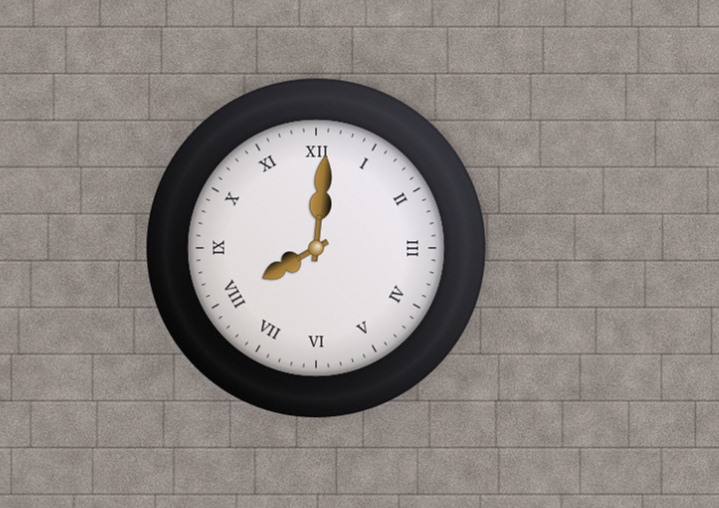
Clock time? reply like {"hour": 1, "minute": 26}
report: {"hour": 8, "minute": 1}
